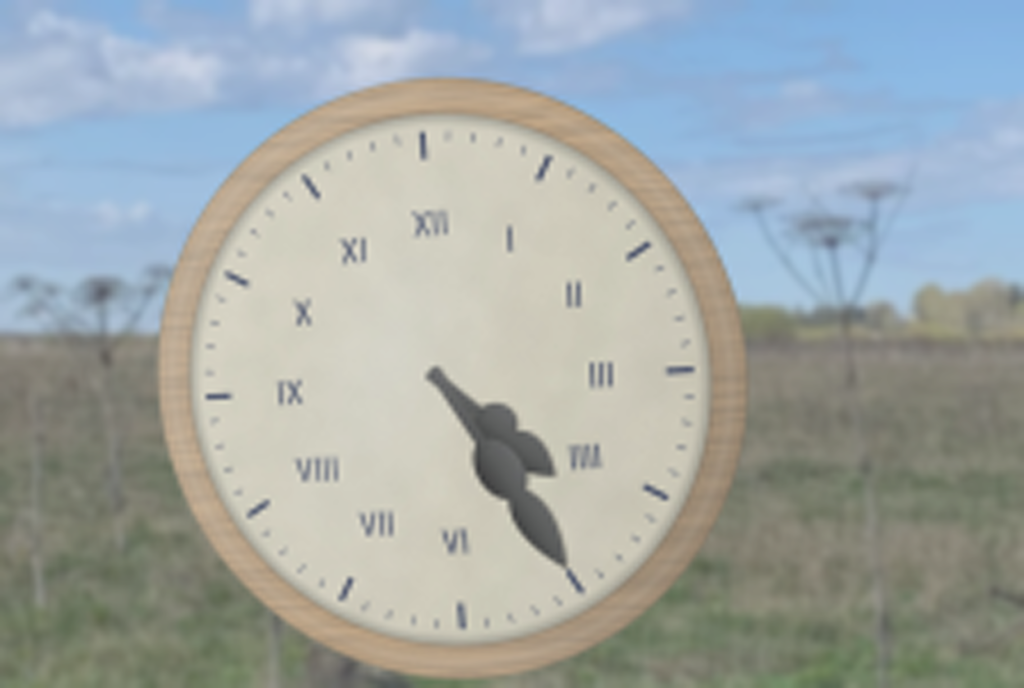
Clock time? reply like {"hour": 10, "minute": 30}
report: {"hour": 4, "minute": 25}
